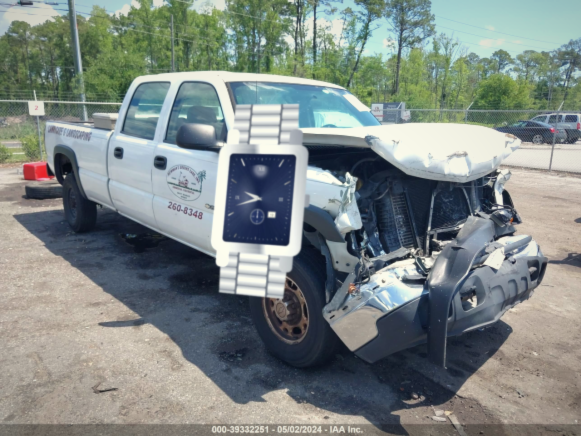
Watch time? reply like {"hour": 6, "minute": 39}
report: {"hour": 9, "minute": 42}
